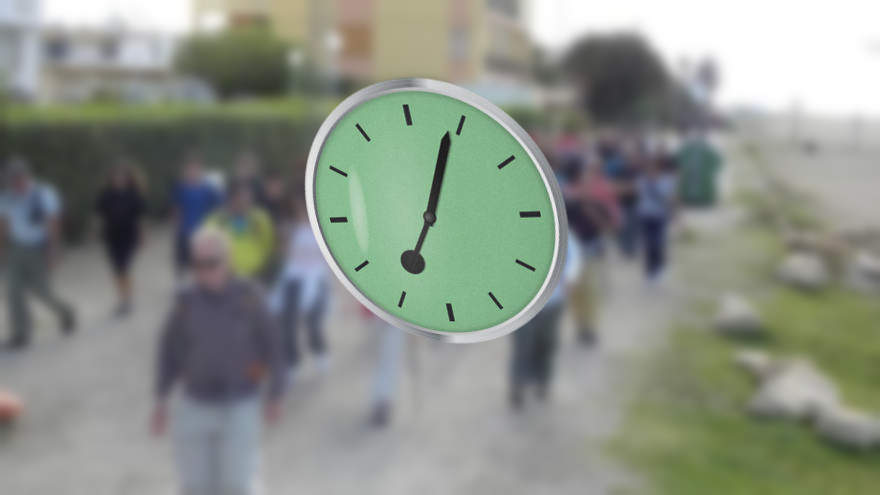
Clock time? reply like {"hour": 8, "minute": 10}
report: {"hour": 7, "minute": 4}
